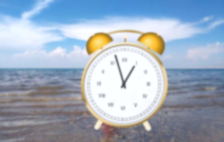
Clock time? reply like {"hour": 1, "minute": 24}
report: {"hour": 12, "minute": 57}
